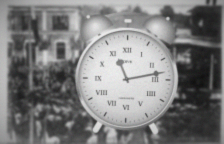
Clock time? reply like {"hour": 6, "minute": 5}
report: {"hour": 11, "minute": 13}
